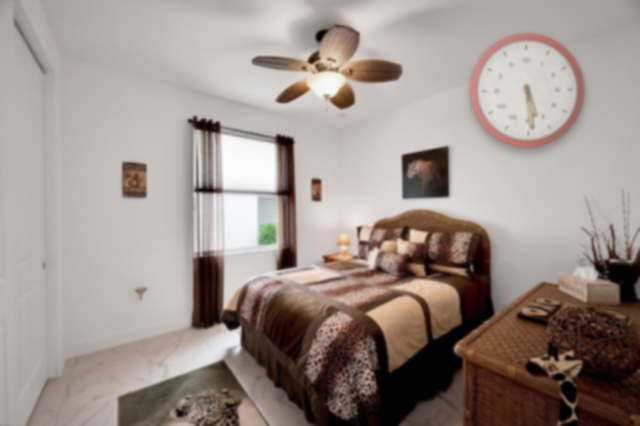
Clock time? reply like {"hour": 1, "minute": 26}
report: {"hour": 5, "minute": 29}
